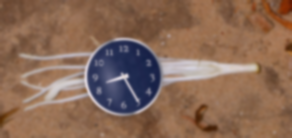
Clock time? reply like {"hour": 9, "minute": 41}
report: {"hour": 8, "minute": 25}
